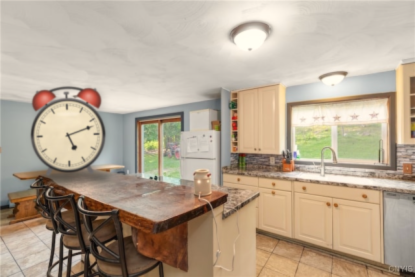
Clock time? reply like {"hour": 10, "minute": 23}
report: {"hour": 5, "minute": 12}
